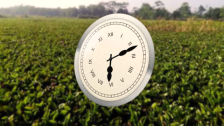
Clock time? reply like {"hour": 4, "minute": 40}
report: {"hour": 6, "minute": 12}
